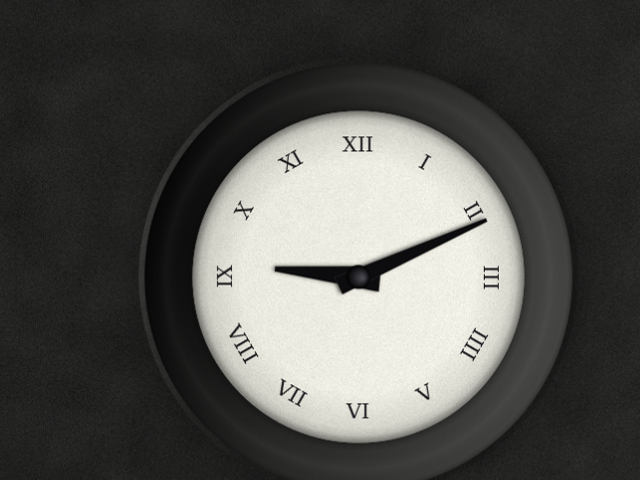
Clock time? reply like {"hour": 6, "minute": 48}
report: {"hour": 9, "minute": 11}
